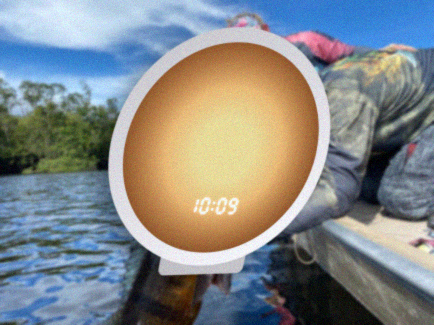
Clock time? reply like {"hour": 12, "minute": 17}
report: {"hour": 10, "minute": 9}
